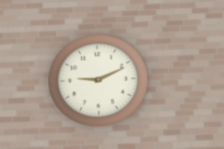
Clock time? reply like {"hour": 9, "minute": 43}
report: {"hour": 9, "minute": 11}
